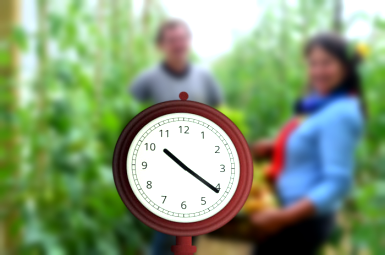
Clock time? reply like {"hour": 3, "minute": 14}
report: {"hour": 10, "minute": 21}
